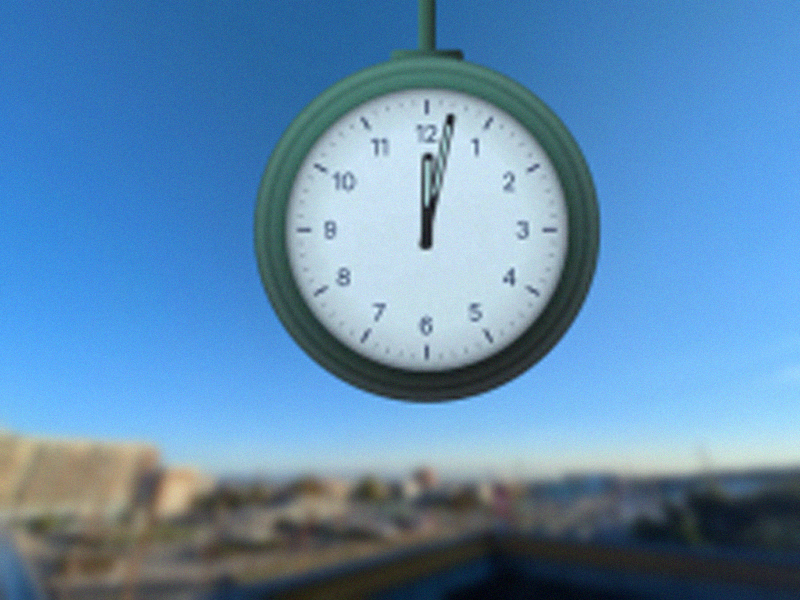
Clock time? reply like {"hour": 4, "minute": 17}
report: {"hour": 12, "minute": 2}
